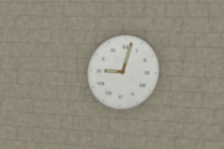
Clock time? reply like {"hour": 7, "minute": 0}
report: {"hour": 9, "minute": 2}
